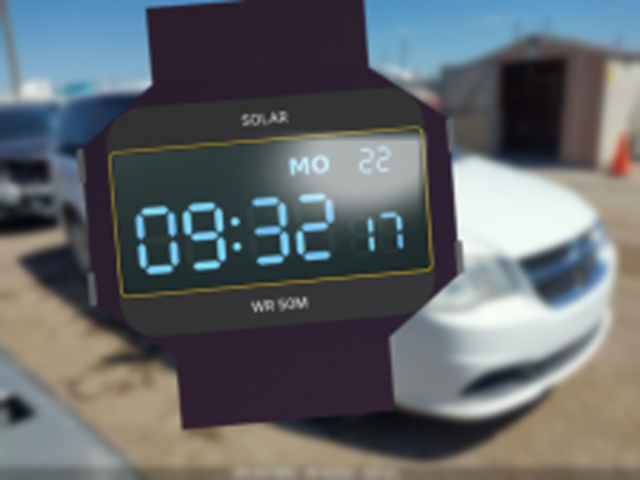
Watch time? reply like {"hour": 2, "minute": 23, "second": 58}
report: {"hour": 9, "minute": 32, "second": 17}
